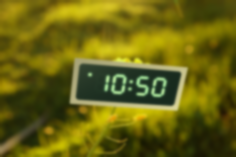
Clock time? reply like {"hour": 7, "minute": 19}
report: {"hour": 10, "minute": 50}
